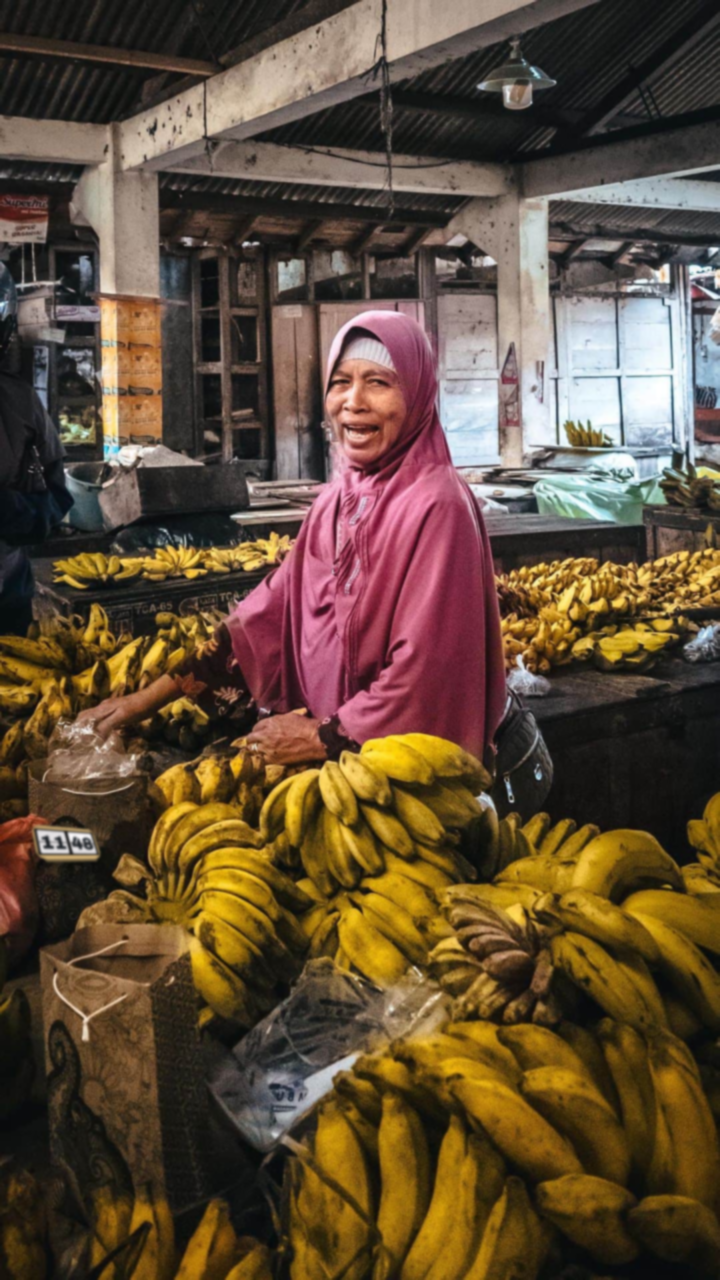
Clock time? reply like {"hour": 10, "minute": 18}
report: {"hour": 11, "minute": 48}
